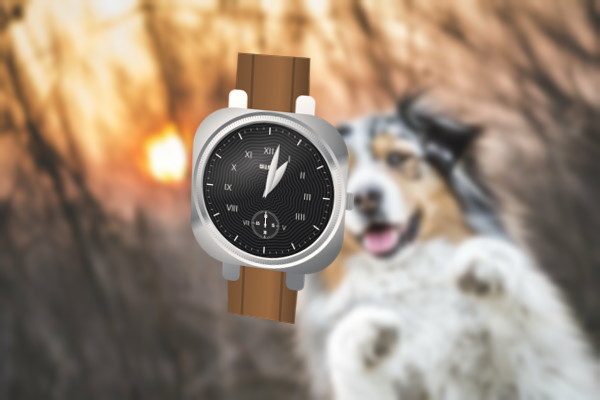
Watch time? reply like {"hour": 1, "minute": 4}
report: {"hour": 1, "minute": 2}
